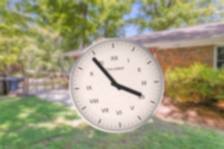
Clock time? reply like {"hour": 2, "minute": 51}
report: {"hour": 3, "minute": 54}
